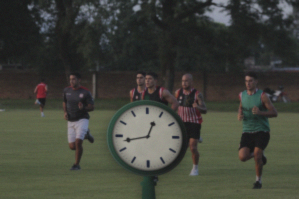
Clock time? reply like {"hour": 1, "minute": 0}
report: {"hour": 12, "minute": 43}
